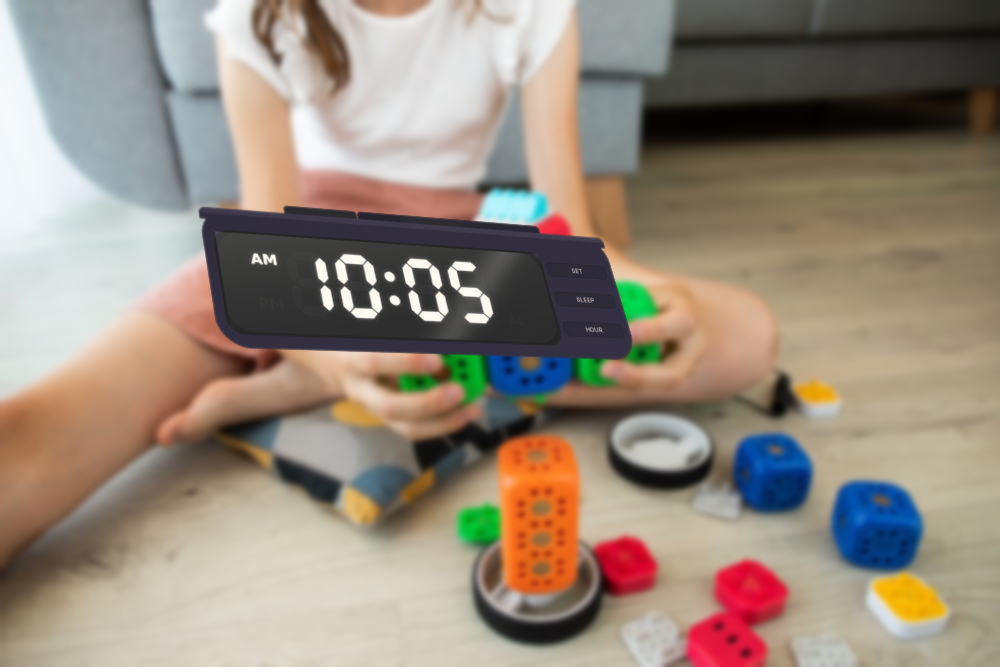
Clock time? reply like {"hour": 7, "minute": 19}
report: {"hour": 10, "minute": 5}
